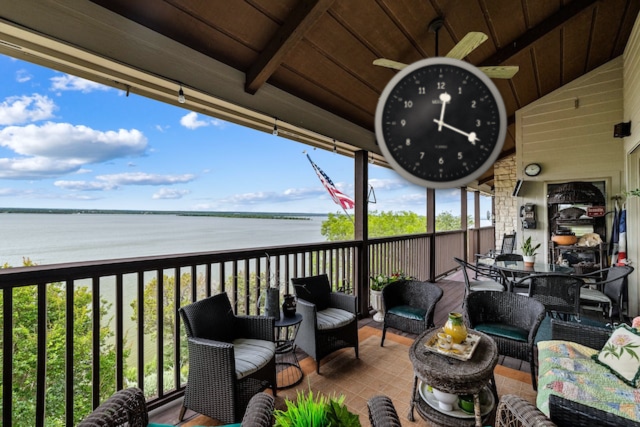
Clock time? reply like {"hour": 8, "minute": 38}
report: {"hour": 12, "minute": 19}
